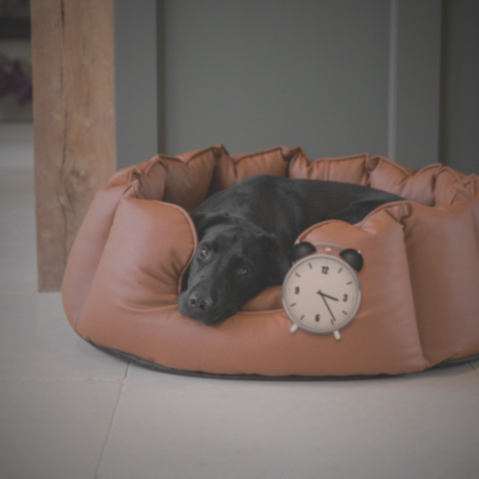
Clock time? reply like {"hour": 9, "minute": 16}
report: {"hour": 3, "minute": 24}
